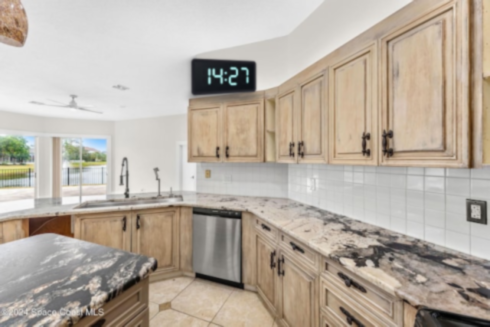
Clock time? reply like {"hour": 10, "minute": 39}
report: {"hour": 14, "minute": 27}
